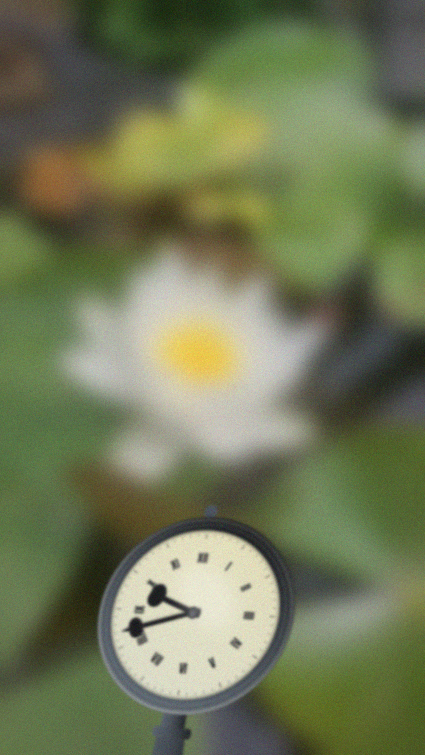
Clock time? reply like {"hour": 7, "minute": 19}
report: {"hour": 9, "minute": 42}
